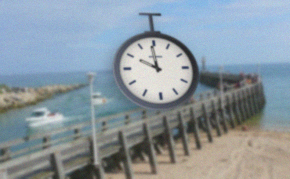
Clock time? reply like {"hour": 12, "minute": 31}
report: {"hour": 9, "minute": 59}
